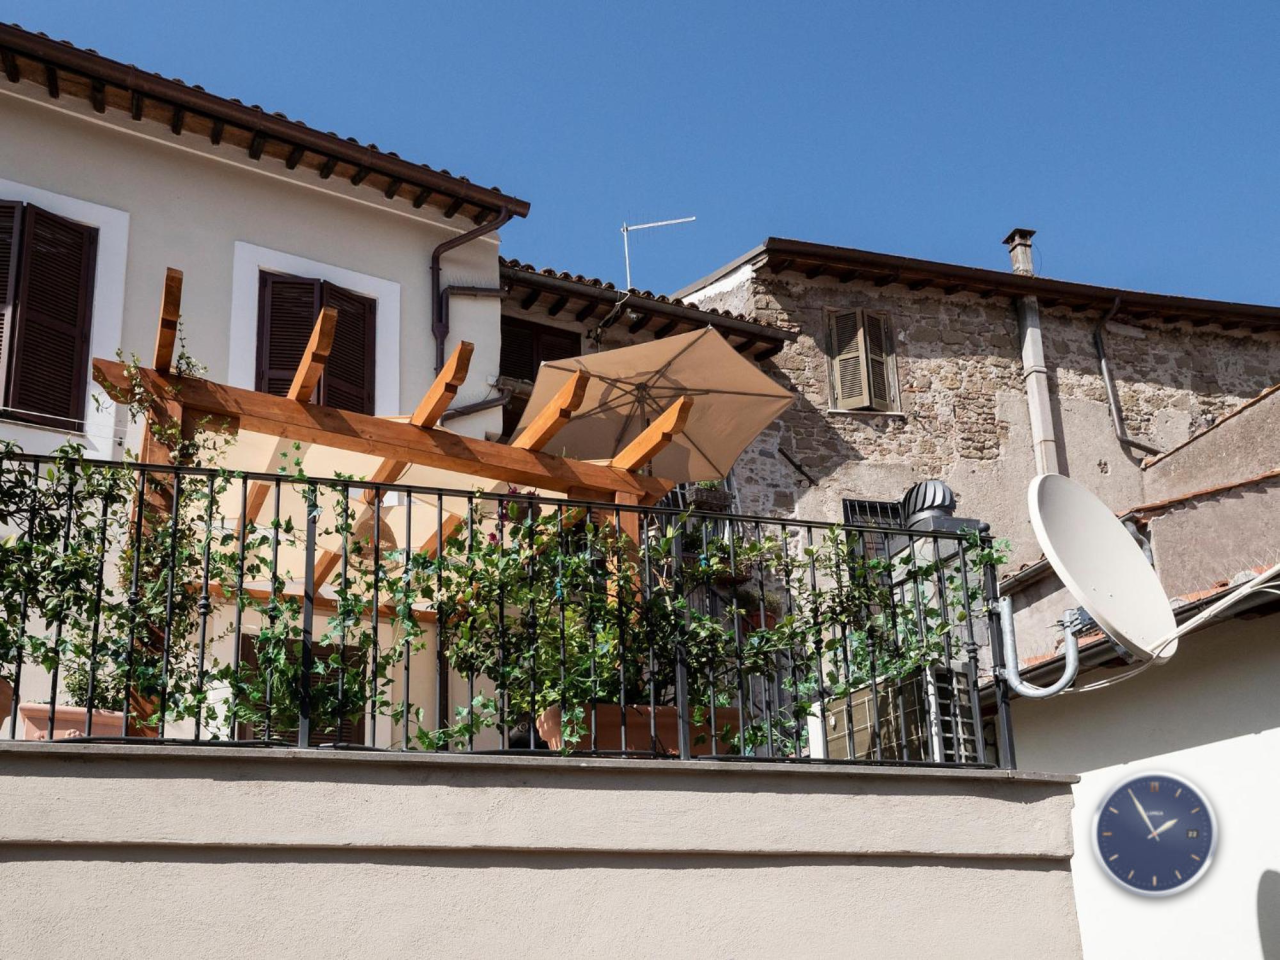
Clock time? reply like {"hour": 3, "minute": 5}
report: {"hour": 1, "minute": 55}
